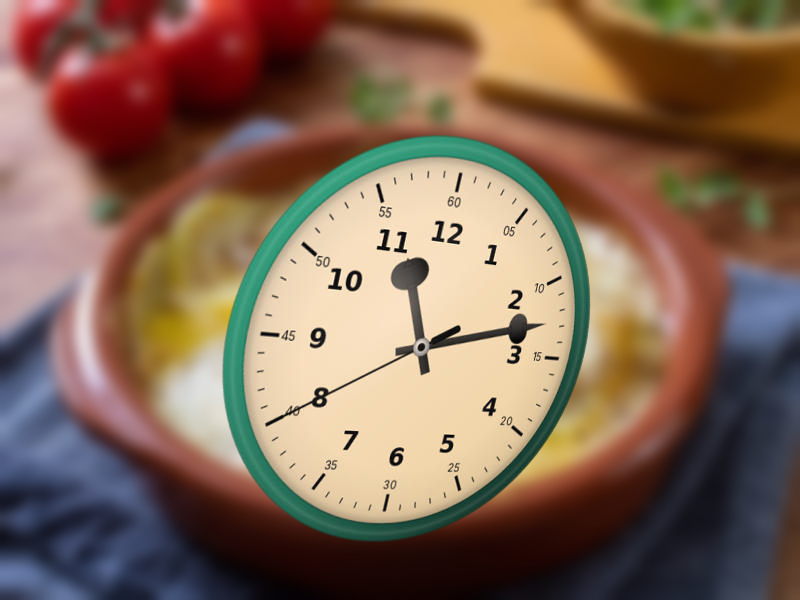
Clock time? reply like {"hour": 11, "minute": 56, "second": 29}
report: {"hour": 11, "minute": 12, "second": 40}
